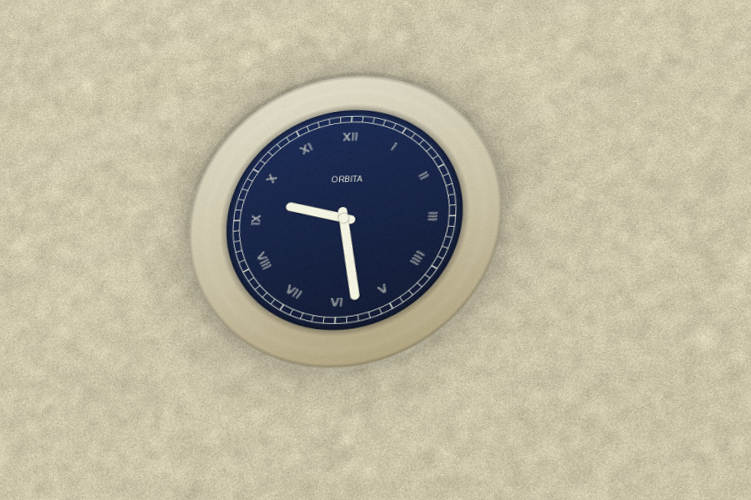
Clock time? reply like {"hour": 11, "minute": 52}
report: {"hour": 9, "minute": 28}
